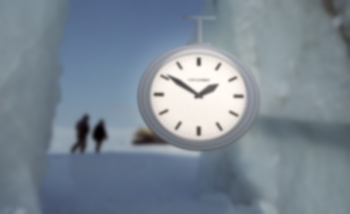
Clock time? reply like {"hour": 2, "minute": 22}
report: {"hour": 1, "minute": 51}
